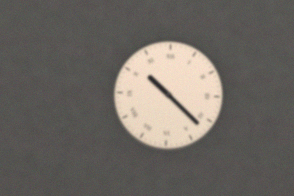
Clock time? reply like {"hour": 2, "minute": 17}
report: {"hour": 10, "minute": 22}
